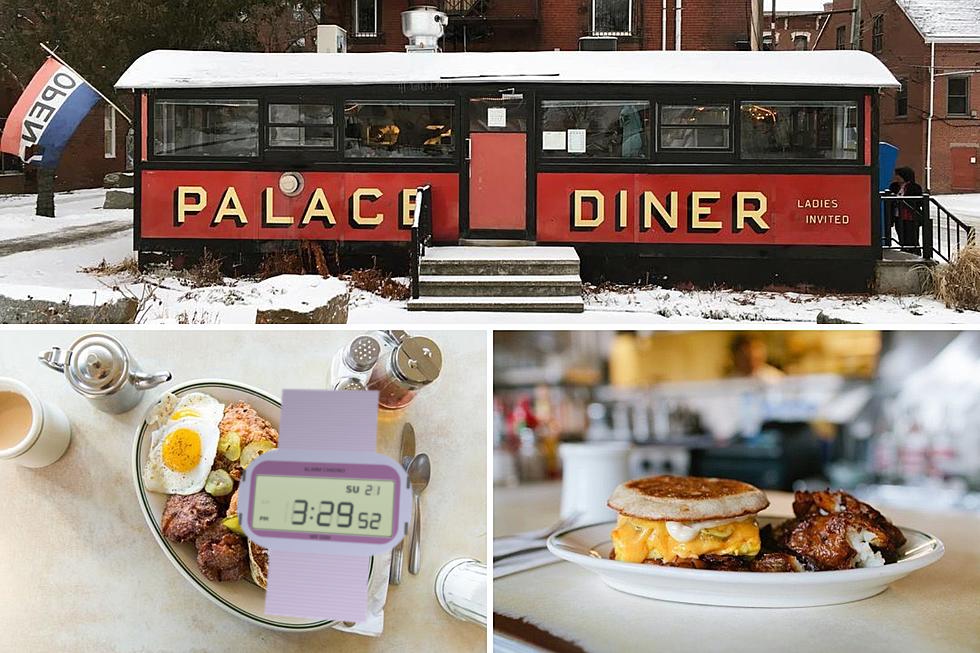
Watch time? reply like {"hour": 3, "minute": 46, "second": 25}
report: {"hour": 3, "minute": 29, "second": 52}
